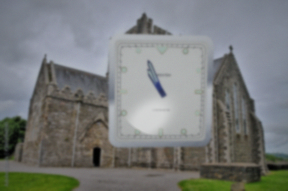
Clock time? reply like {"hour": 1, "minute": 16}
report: {"hour": 10, "minute": 56}
